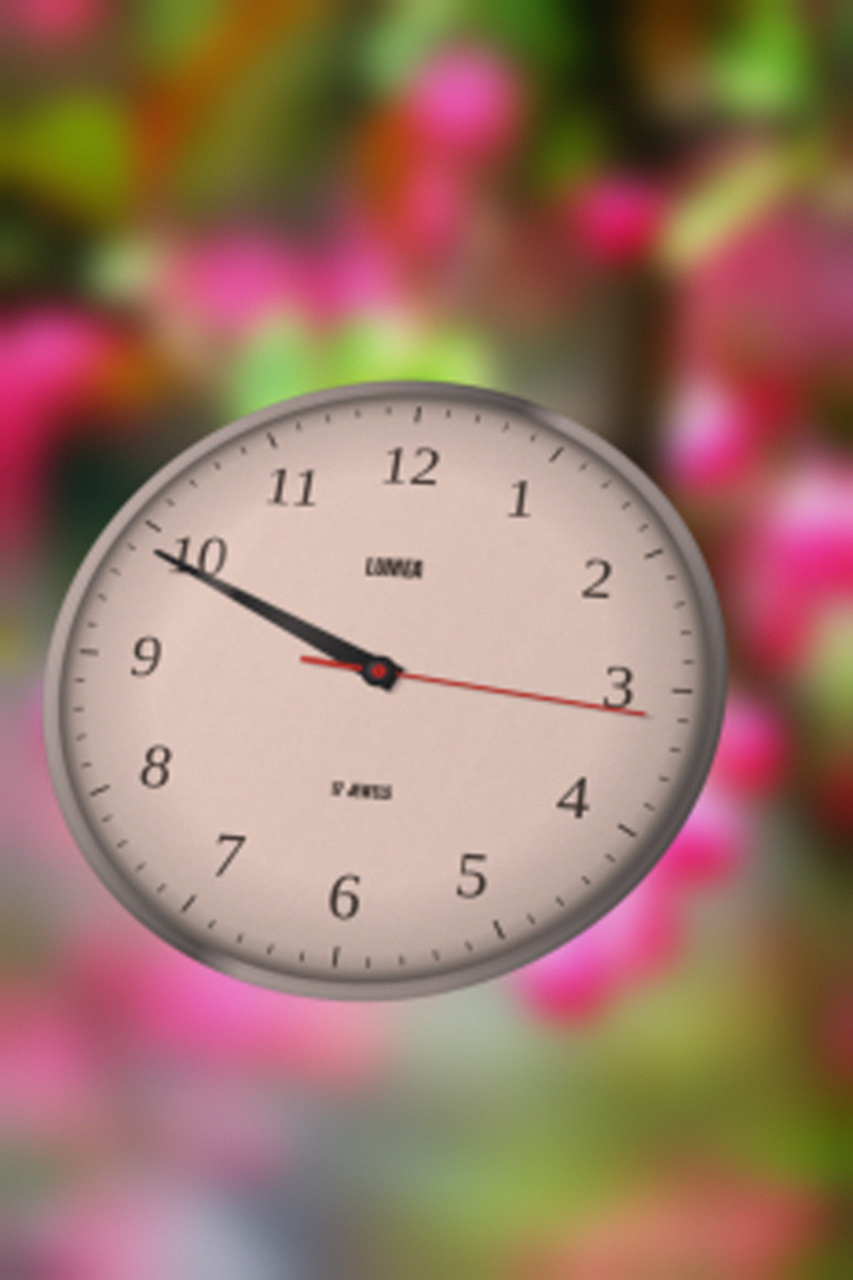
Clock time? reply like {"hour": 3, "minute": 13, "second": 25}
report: {"hour": 9, "minute": 49, "second": 16}
